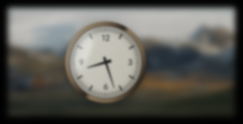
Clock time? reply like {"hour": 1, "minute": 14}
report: {"hour": 8, "minute": 27}
